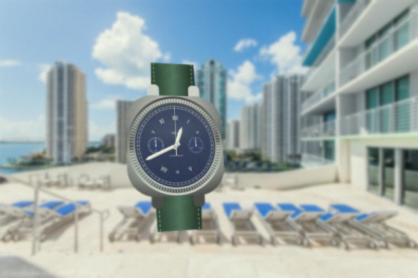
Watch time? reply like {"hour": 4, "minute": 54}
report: {"hour": 12, "minute": 41}
